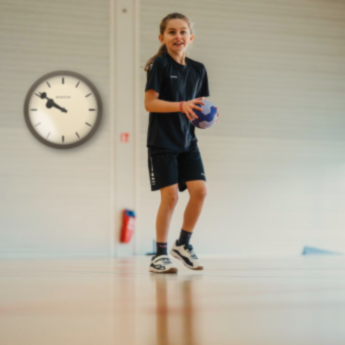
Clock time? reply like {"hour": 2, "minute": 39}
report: {"hour": 9, "minute": 51}
